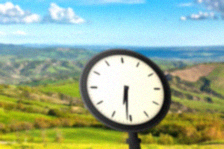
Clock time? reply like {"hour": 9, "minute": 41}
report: {"hour": 6, "minute": 31}
